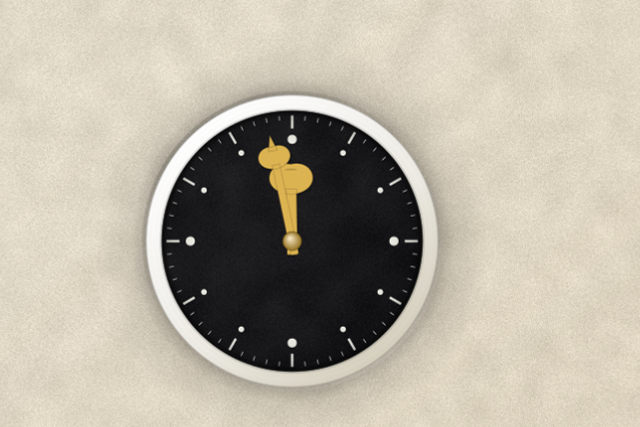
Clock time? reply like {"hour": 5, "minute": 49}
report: {"hour": 11, "minute": 58}
